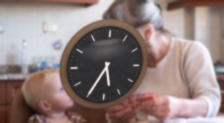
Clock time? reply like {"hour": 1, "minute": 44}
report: {"hour": 5, "minute": 35}
